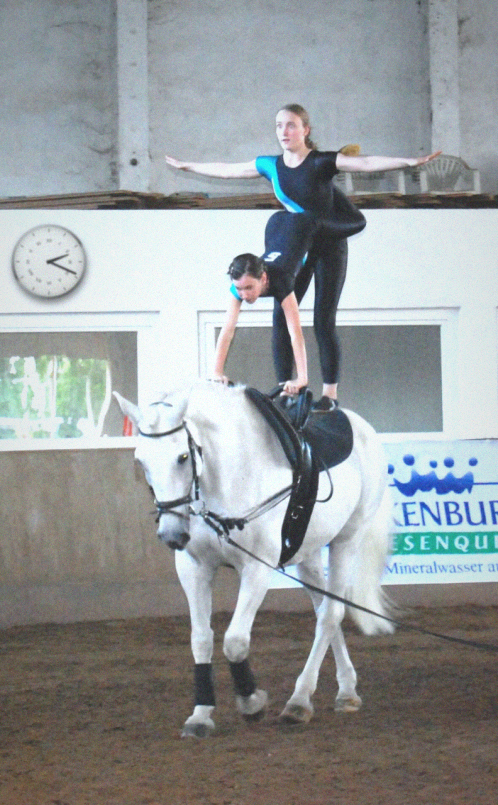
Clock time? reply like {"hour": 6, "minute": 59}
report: {"hour": 2, "minute": 19}
